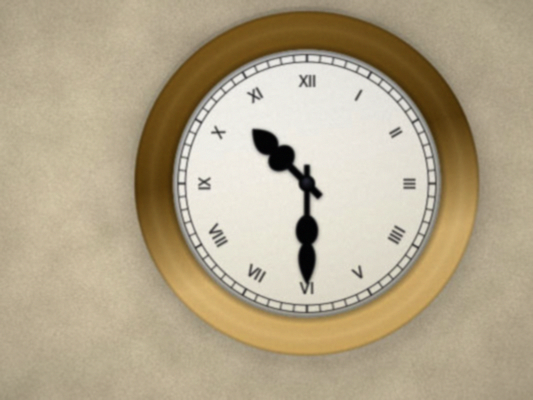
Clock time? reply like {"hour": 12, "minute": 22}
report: {"hour": 10, "minute": 30}
